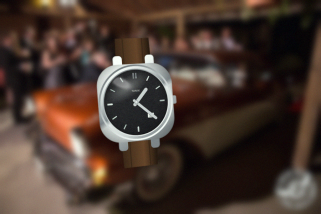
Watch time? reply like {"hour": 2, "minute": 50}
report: {"hour": 1, "minute": 22}
